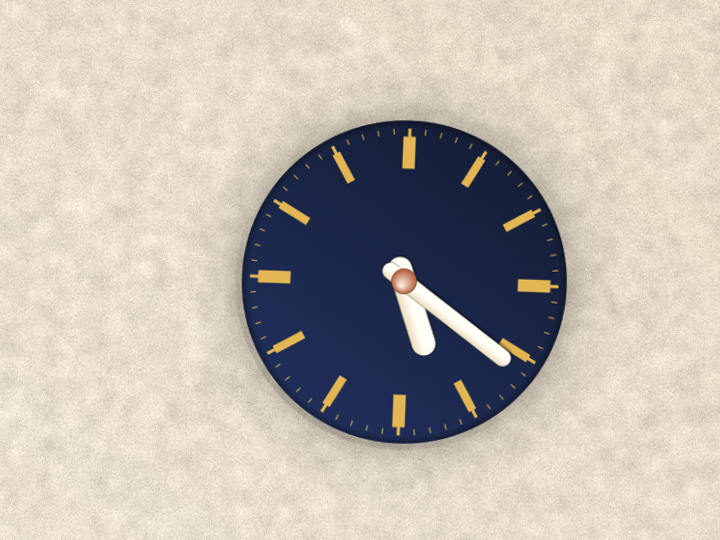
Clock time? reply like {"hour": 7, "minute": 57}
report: {"hour": 5, "minute": 21}
